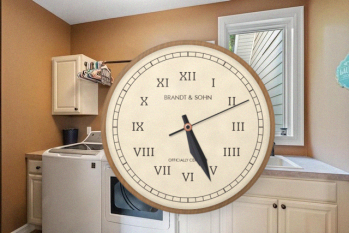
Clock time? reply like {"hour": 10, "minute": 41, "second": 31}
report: {"hour": 5, "minute": 26, "second": 11}
